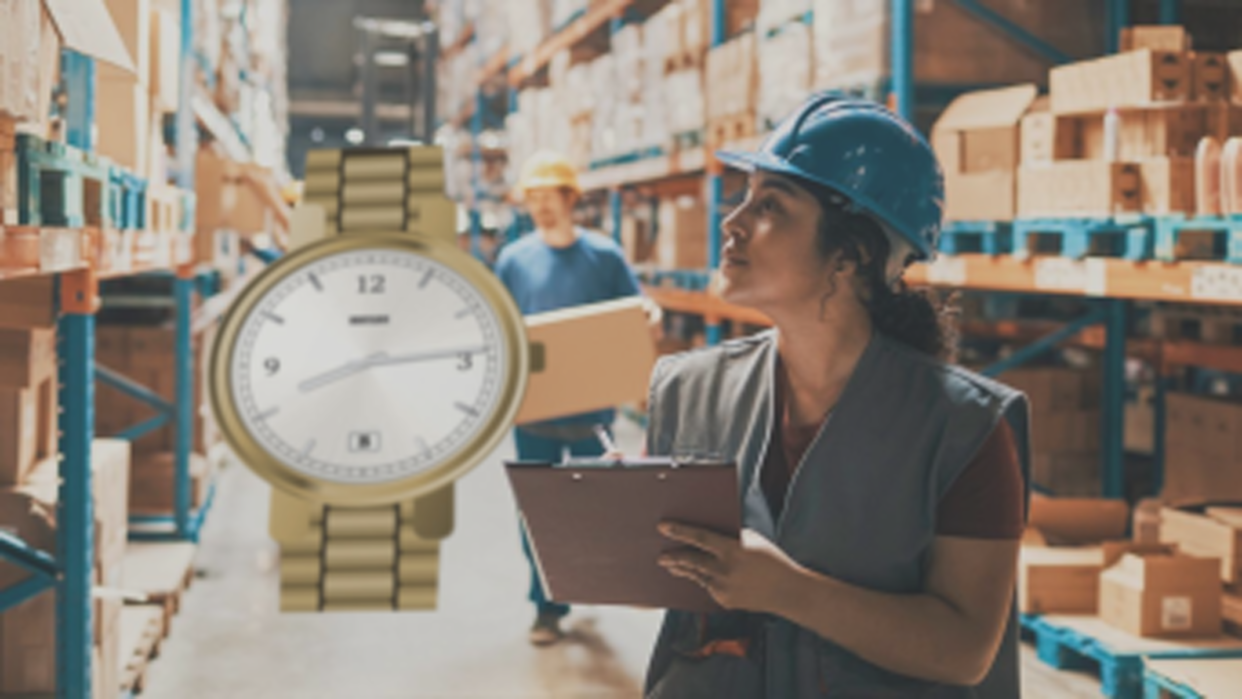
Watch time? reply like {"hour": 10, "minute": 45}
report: {"hour": 8, "minute": 14}
